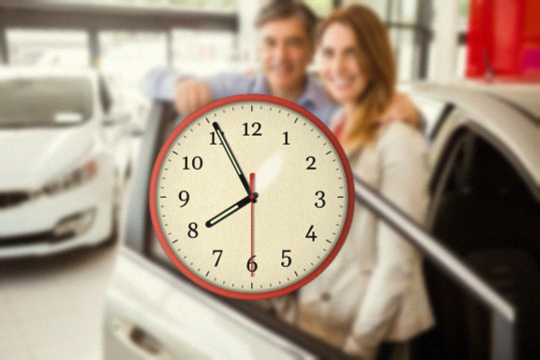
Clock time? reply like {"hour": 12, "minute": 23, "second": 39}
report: {"hour": 7, "minute": 55, "second": 30}
